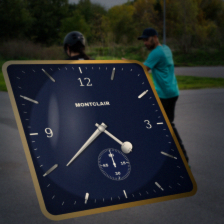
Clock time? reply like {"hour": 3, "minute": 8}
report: {"hour": 4, "minute": 39}
